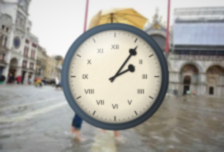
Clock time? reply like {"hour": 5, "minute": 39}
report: {"hour": 2, "minute": 6}
